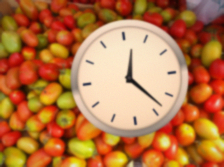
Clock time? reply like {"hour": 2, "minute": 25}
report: {"hour": 12, "minute": 23}
